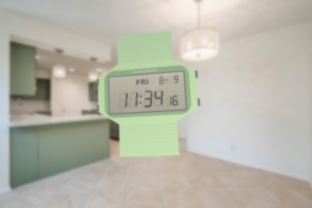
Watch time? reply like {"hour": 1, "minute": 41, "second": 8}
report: {"hour": 11, "minute": 34, "second": 16}
